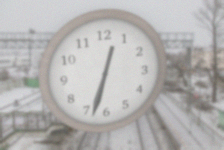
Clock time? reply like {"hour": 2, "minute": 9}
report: {"hour": 12, "minute": 33}
